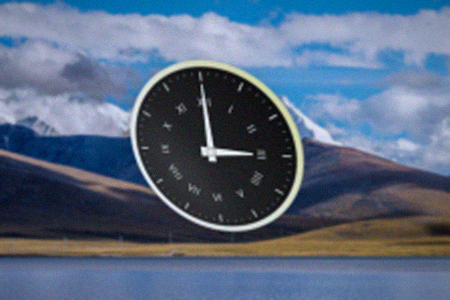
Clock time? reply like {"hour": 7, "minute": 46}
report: {"hour": 3, "minute": 0}
